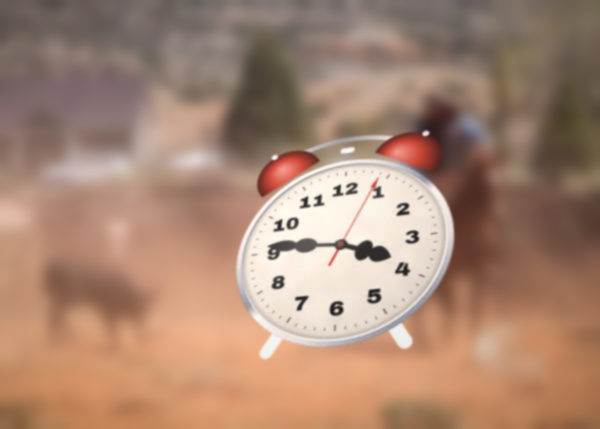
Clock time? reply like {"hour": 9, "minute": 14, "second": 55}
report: {"hour": 3, "minute": 46, "second": 4}
